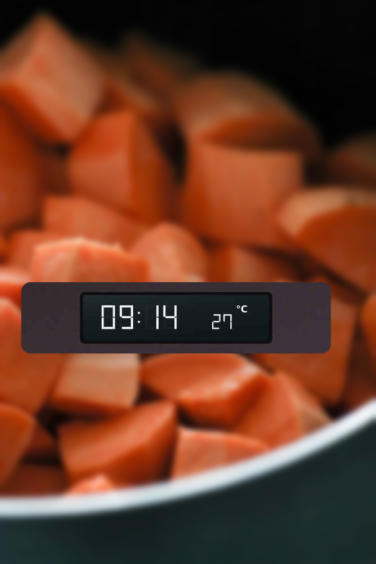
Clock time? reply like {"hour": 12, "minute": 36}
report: {"hour": 9, "minute": 14}
